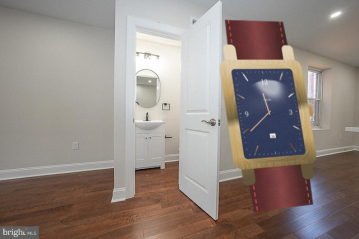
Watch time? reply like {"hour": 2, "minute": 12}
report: {"hour": 11, "minute": 39}
